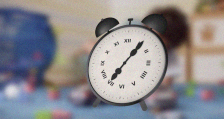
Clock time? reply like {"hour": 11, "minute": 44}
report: {"hour": 7, "minute": 6}
